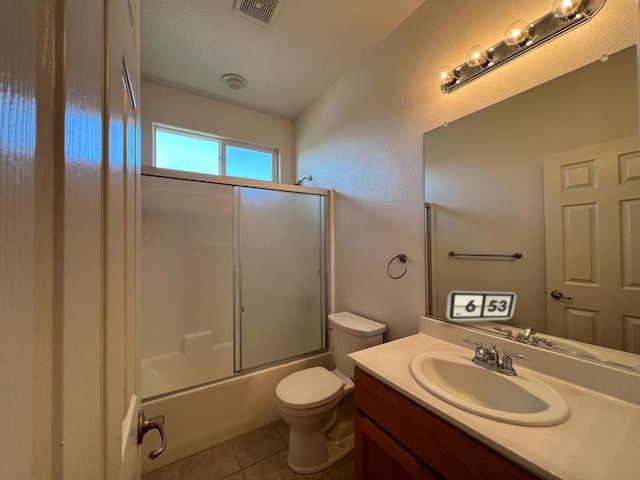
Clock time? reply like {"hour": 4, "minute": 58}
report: {"hour": 6, "minute": 53}
